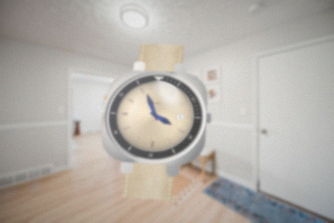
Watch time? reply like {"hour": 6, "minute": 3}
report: {"hour": 3, "minute": 56}
